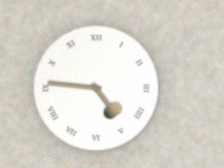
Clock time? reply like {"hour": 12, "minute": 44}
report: {"hour": 4, "minute": 46}
